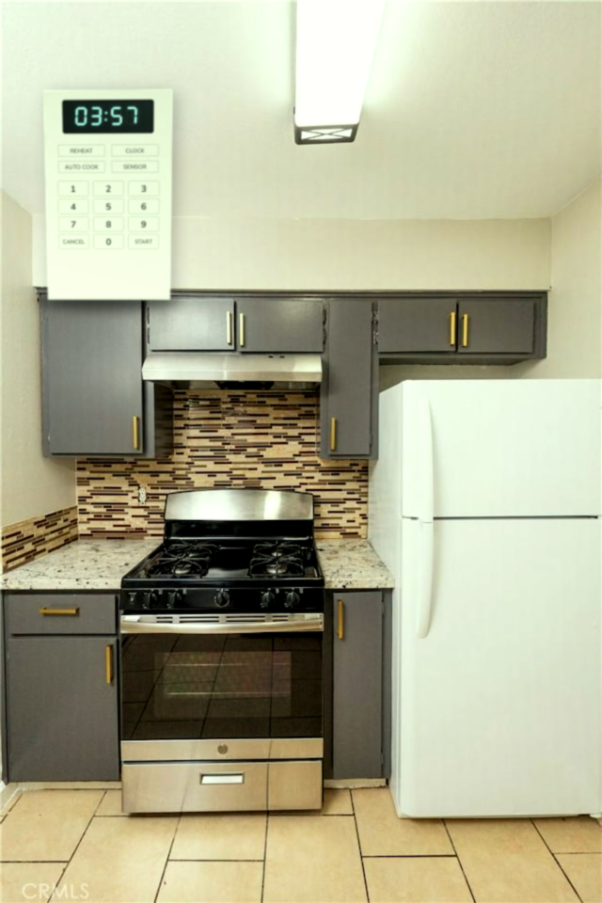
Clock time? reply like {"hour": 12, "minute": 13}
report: {"hour": 3, "minute": 57}
